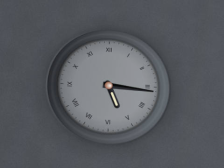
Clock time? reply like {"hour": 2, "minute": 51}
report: {"hour": 5, "minute": 16}
